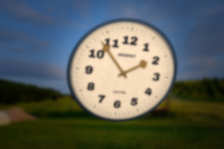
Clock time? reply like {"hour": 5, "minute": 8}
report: {"hour": 1, "minute": 53}
